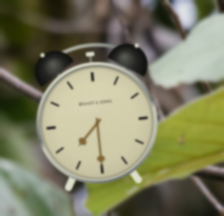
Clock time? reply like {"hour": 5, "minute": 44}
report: {"hour": 7, "minute": 30}
